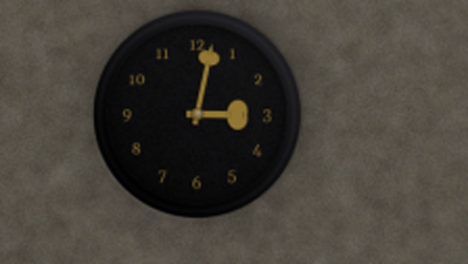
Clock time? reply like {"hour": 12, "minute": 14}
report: {"hour": 3, "minute": 2}
